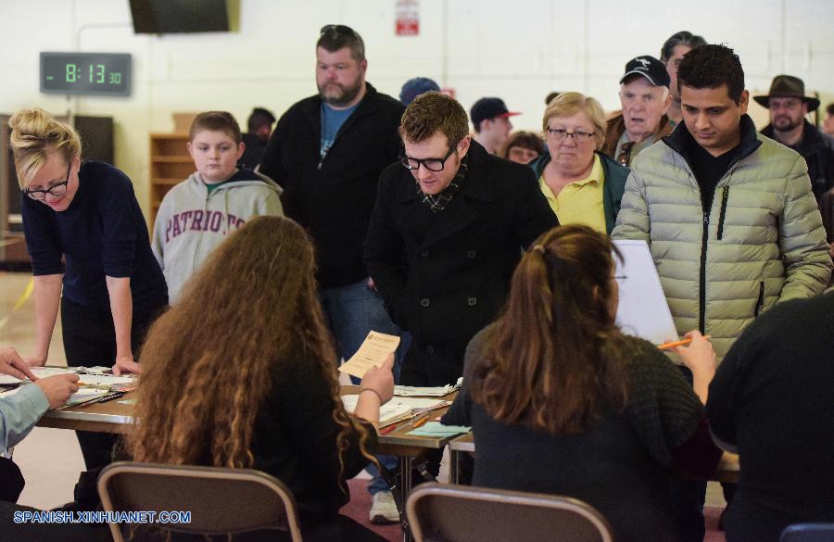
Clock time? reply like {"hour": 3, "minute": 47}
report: {"hour": 8, "minute": 13}
